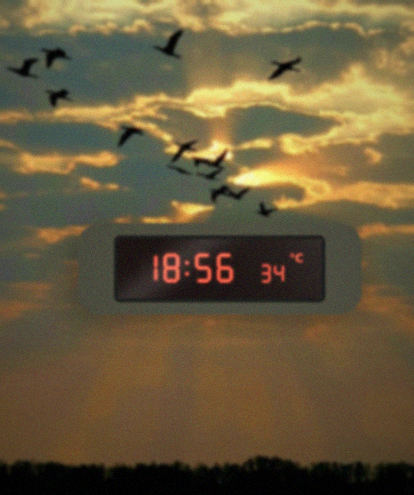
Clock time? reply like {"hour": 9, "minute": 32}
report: {"hour": 18, "minute": 56}
